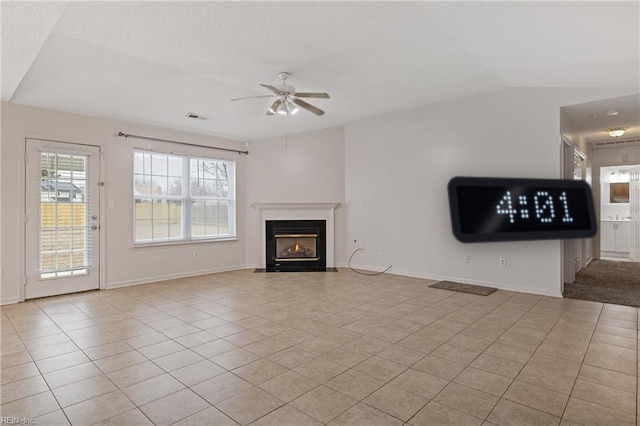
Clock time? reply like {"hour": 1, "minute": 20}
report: {"hour": 4, "minute": 1}
